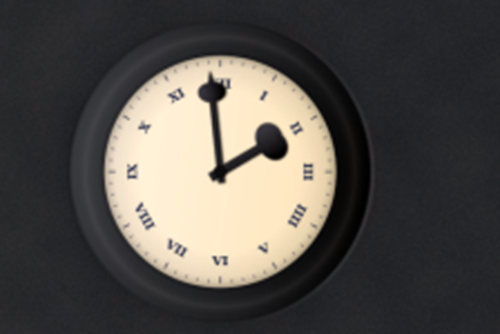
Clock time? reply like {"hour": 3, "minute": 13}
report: {"hour": 1, "minute": 59}
